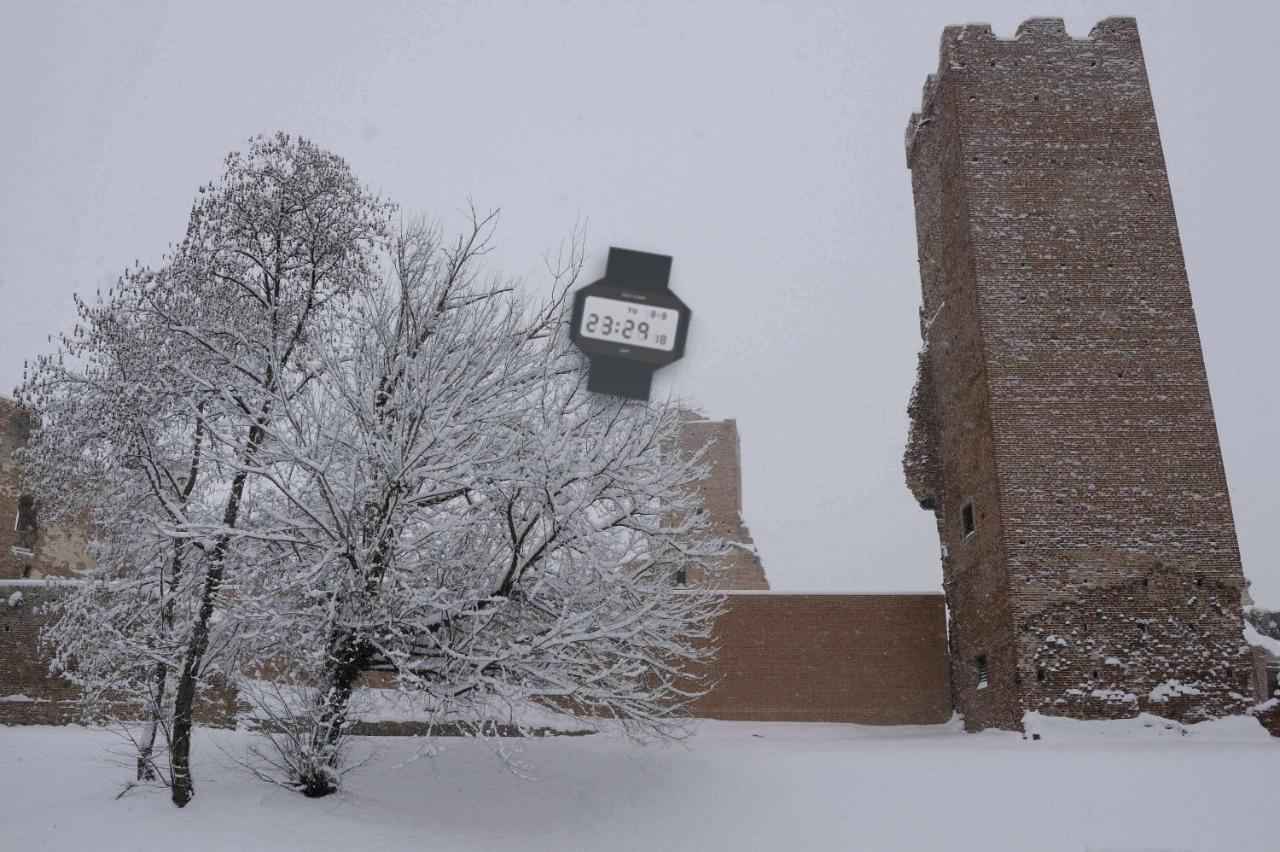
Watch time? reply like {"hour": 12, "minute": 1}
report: {"hour": 23, "minute": 29}
